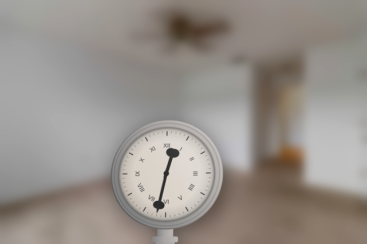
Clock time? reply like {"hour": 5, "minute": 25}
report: {"hour": 12, "minute": 32}
